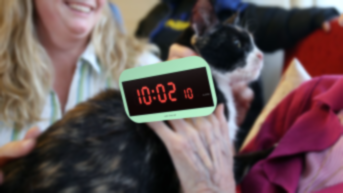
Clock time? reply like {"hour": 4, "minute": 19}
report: {"hour": 10, "minute": 2}
